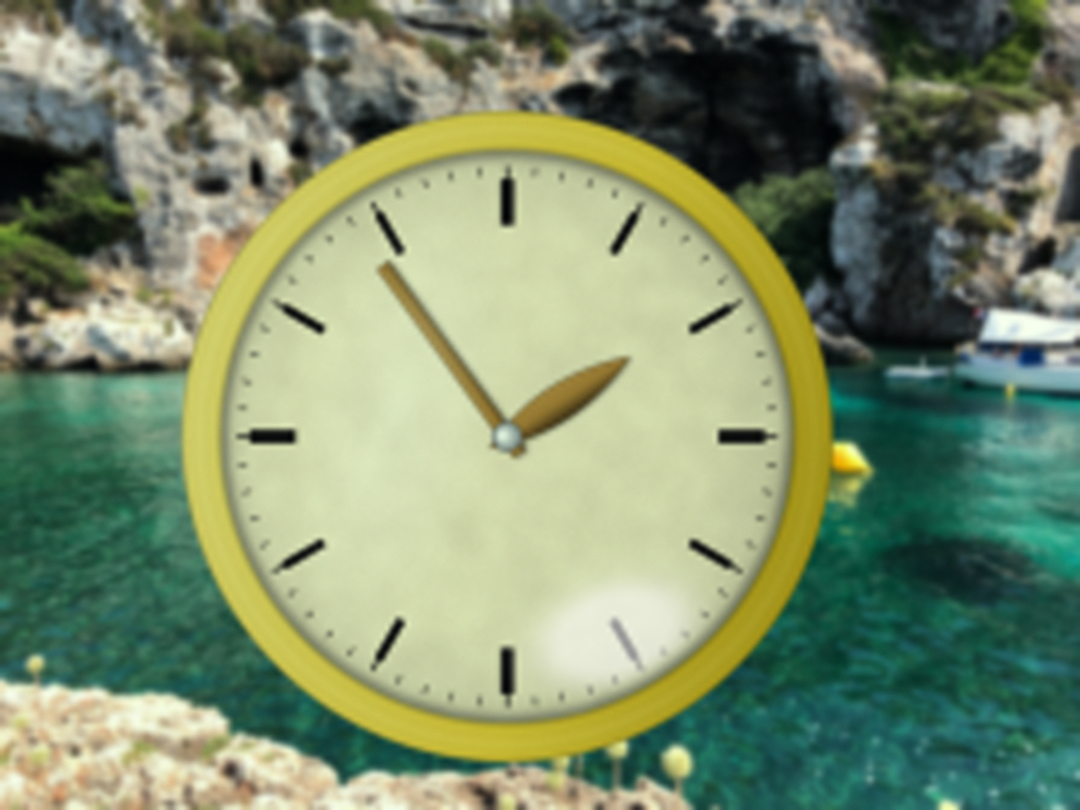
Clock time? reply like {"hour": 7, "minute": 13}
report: {"hour": 1, "minute": 54}
